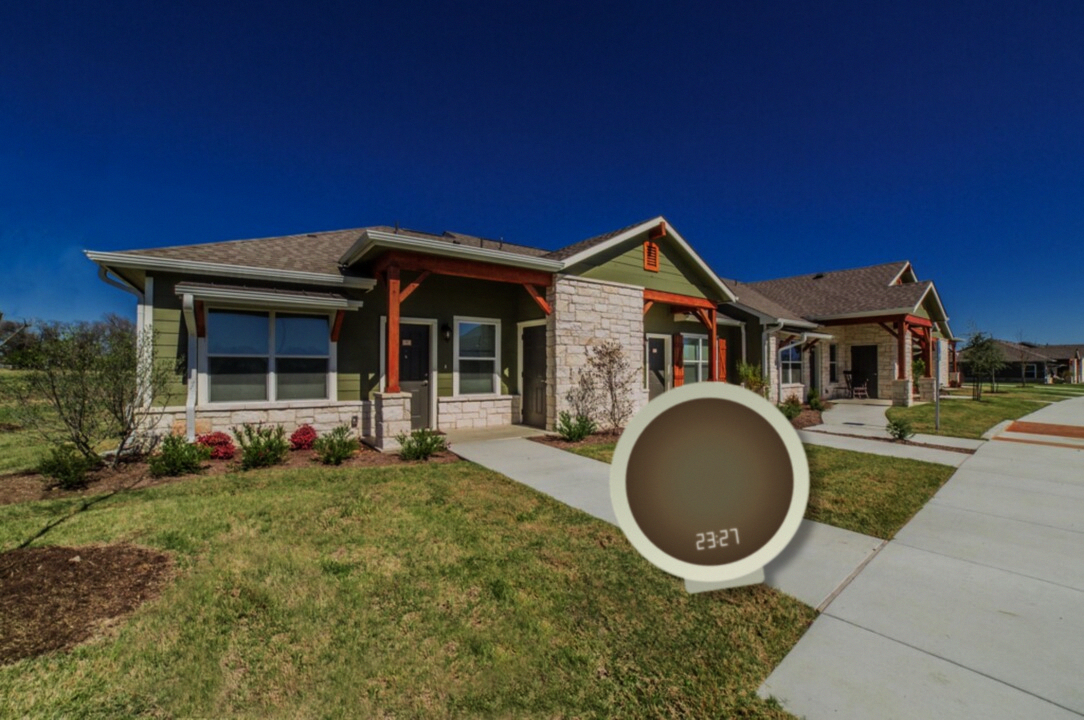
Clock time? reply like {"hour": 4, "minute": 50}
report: {"hour": 23, "minute": 27}
